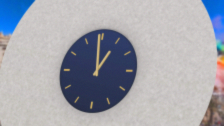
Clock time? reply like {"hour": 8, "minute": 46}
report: {"hour": 12, "minute": 59}
